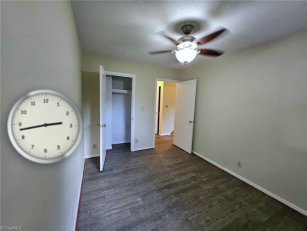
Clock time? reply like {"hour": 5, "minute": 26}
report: {"hour": 2, "minute": 43}
